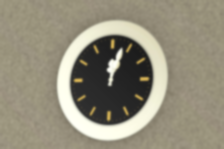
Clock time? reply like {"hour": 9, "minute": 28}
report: {"hour": 12, "minute": 3}
